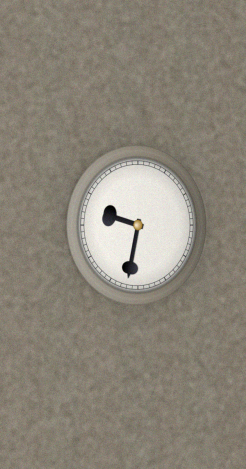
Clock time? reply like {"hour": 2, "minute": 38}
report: {"hour": 9, "minute": 32}
